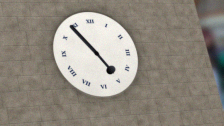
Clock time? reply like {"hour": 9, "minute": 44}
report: {"hour": 4, "minute": 54}
